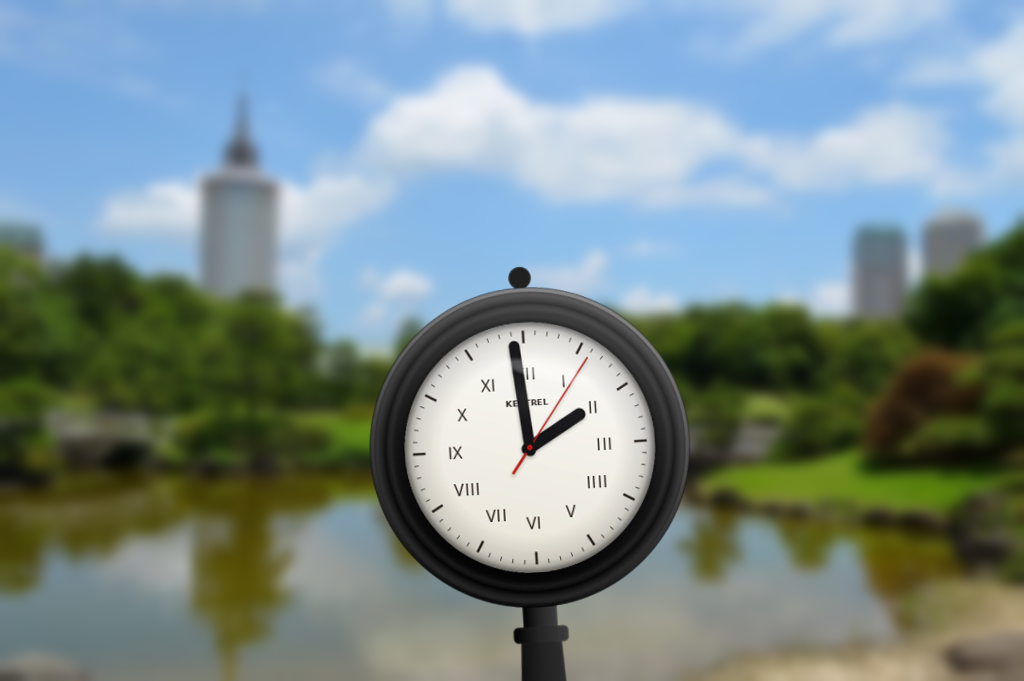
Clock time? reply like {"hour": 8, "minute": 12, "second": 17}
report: {"hour": 1, "minute": 59, "second": 6}
